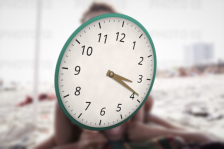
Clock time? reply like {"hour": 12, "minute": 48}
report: {"hour": 3, "minute": 19}
